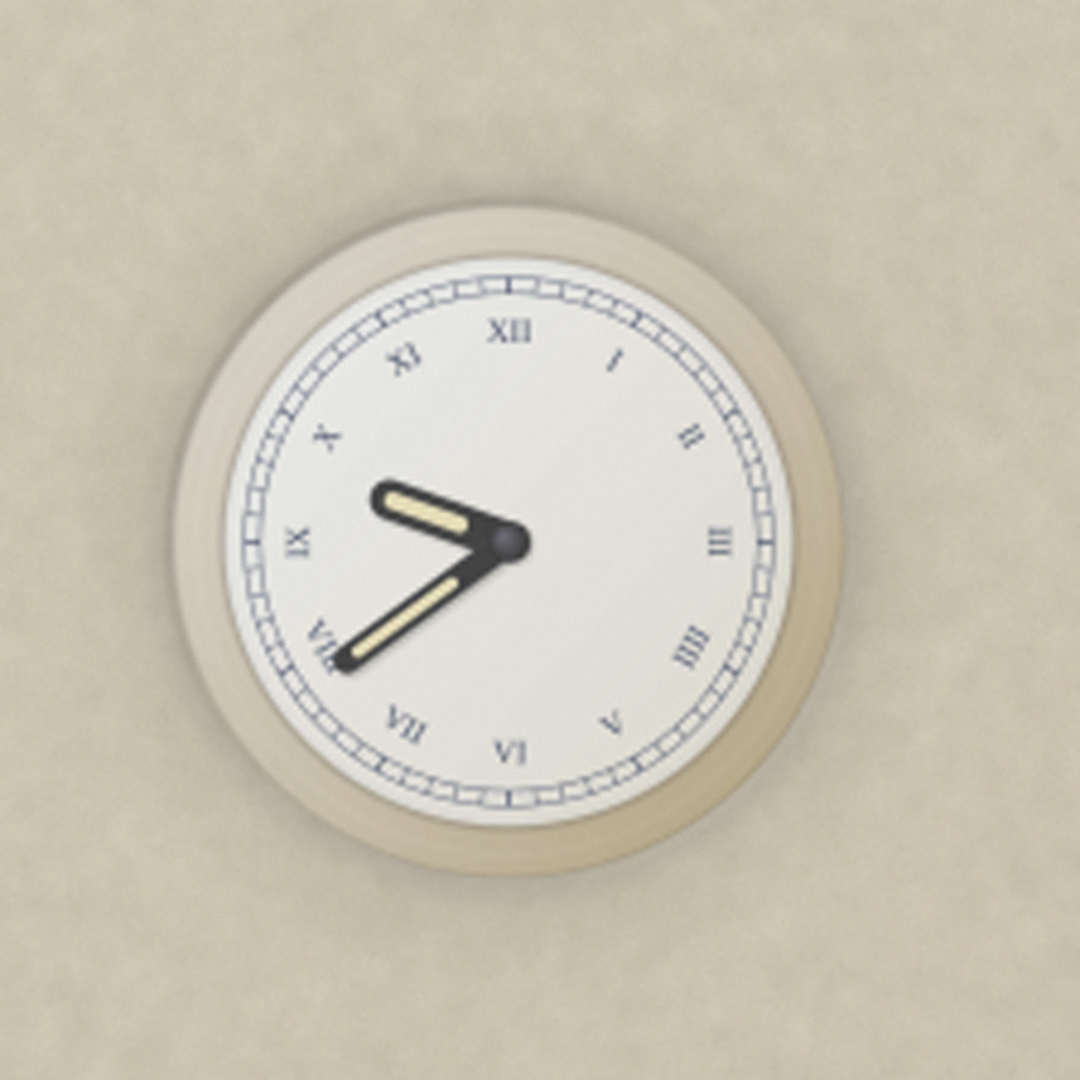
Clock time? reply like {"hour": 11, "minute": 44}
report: {"hour": 9, "minute": 39}
